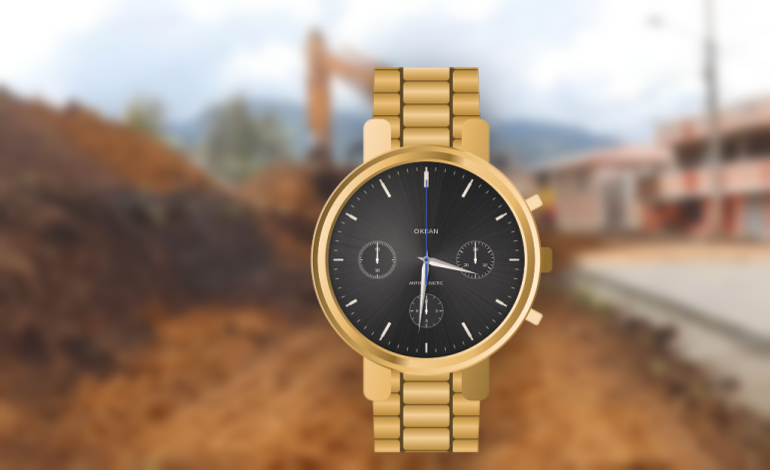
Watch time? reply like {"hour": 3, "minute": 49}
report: {"hour": 3, "minute": 31}
